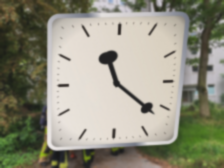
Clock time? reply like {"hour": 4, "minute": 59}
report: {"hour": 11, "minute": 22}
